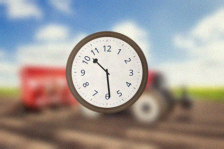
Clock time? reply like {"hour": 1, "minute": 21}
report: {"hour": 10, "minute": 29}
